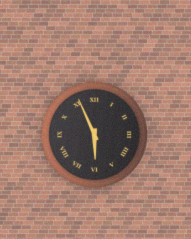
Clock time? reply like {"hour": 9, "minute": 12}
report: {"hour": 5, "minute": 56}
